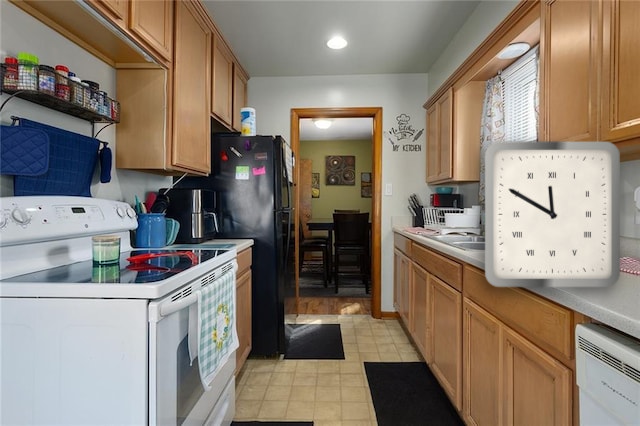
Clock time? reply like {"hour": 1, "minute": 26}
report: {"hour": 11, "minute": 50}
